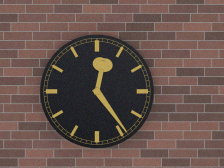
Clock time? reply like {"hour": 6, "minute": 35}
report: {"hour": 12, "minute": 24}
